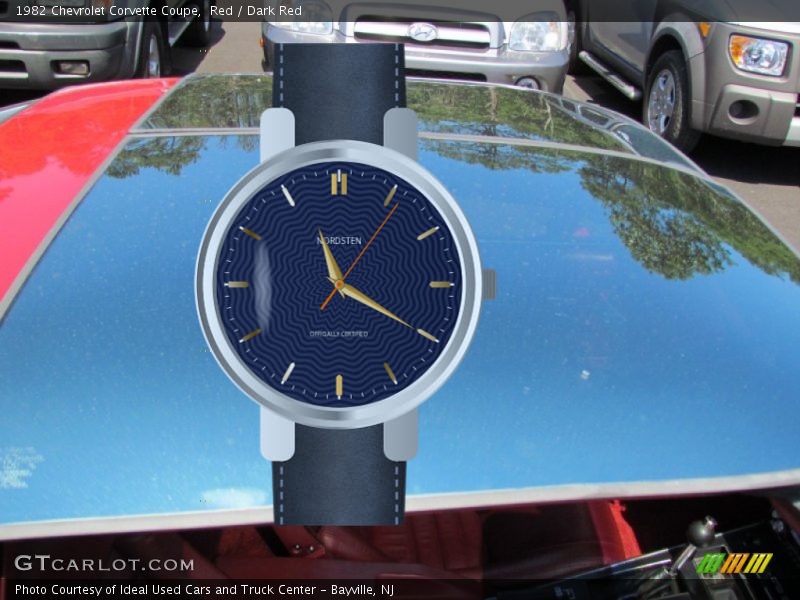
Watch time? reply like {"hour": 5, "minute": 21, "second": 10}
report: {"hour": 11, "minute": 20, "second": 6}
